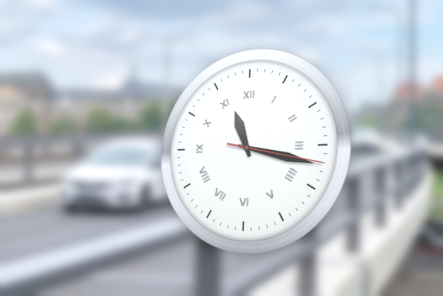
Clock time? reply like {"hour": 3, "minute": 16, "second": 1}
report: {"hour": 11, "minute": 17, "second": 17}
